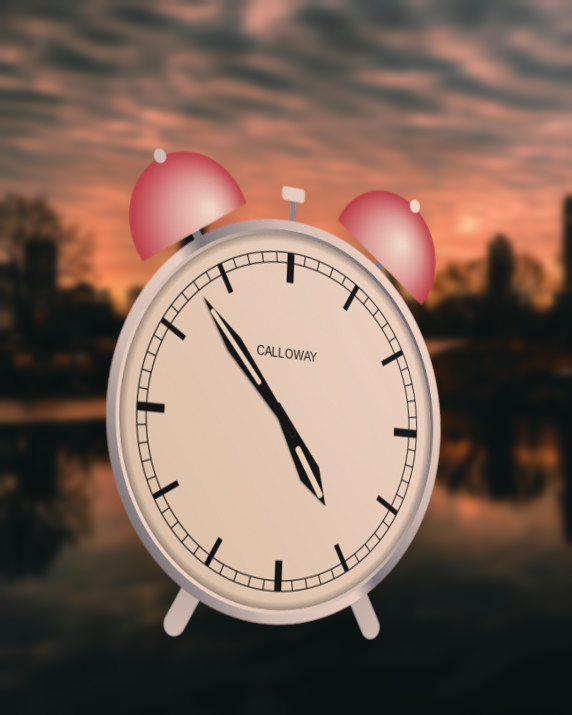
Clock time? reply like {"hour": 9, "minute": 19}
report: {"hour": 4, "minute": 53}
